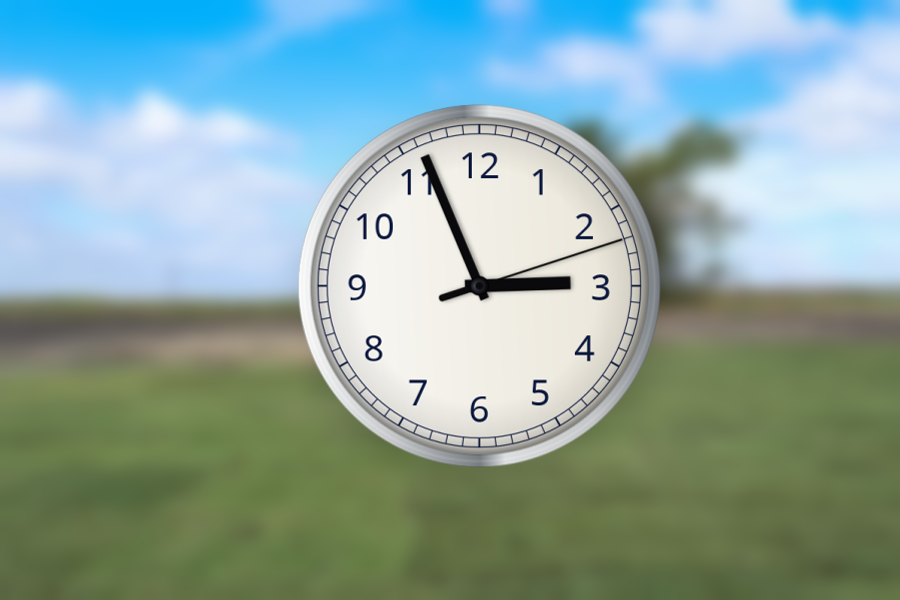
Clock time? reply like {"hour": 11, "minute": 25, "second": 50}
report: {"hour": 2, "minute": 56, "second": 12}
